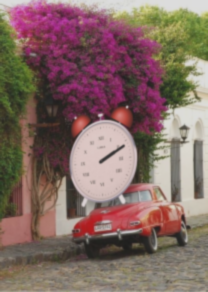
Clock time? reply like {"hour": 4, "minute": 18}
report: {"hour": 2, "minute": 11}
